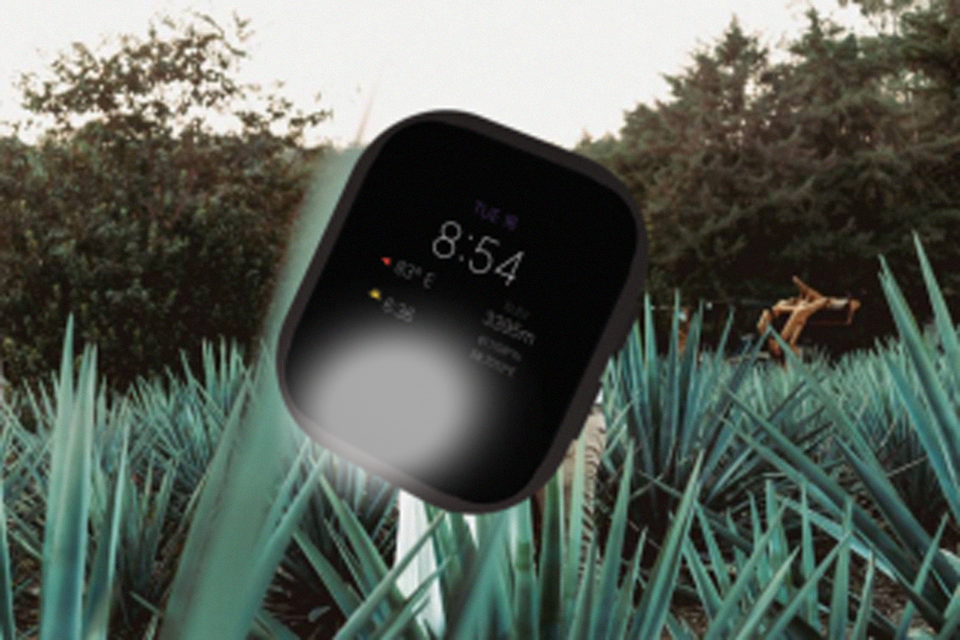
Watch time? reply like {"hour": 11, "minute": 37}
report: {"hour": 8, "minute": 54}
